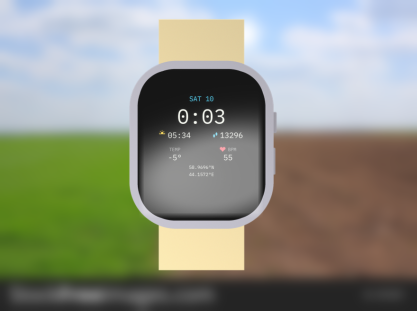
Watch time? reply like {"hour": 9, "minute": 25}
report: {"hour": 0, "minute": 3}
